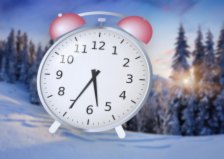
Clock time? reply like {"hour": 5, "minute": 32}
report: {"hour": 5, "minute": 35}
